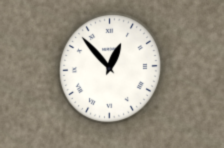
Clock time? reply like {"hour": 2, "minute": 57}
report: {"hour": 12, "minute": 53}
